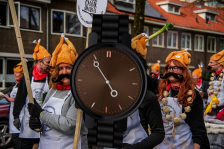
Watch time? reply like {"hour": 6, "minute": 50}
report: {"hour": 4, "minute": 54}
